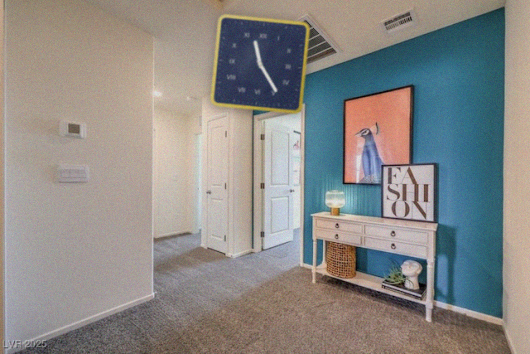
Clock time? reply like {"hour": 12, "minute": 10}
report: {"hour": 11, "minute": 24}
